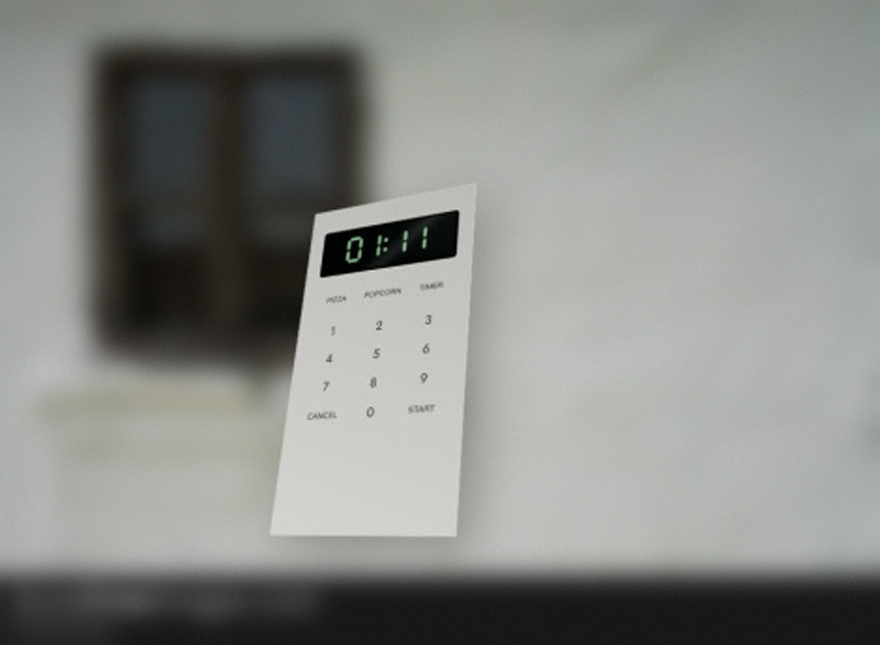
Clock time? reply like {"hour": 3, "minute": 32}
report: {"hour": 1, "minute": 11}
